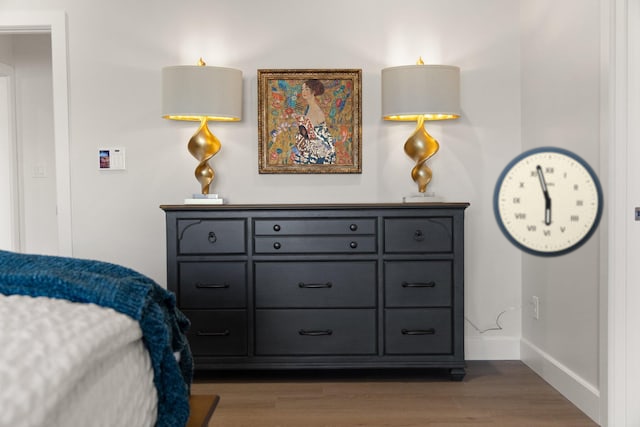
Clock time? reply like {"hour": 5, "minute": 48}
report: {"hour": 5, "minute": 57}
